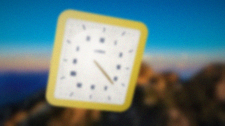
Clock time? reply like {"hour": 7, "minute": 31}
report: {"hour": 4, "minute": 22}
